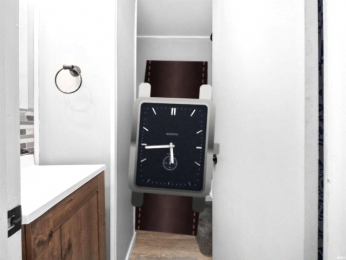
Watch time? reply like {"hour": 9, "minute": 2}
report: {"hour": 5, "minute": 44}
